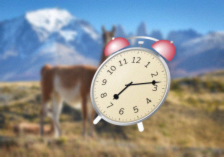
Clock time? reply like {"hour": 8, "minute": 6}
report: {"hour": 7, "minute": 13}
